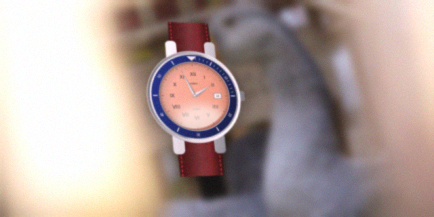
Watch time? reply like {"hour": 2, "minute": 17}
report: {"hour": 1, "minute": 56}
